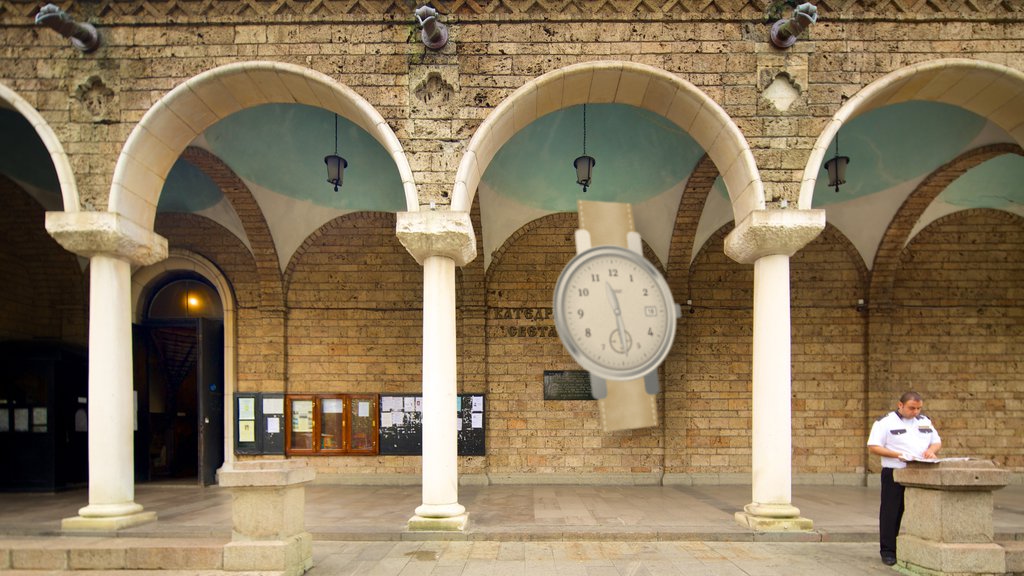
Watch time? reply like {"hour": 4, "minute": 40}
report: {"hour": 11, "minute": 29}
